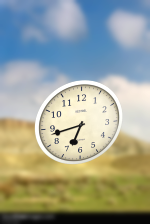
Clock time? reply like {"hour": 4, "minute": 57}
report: {"hour": 6, "minute": 43}
